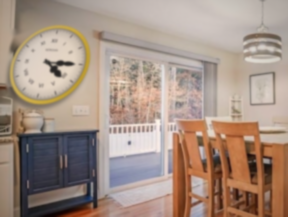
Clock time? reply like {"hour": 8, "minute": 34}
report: {"hour": 4, "minute": 15}
